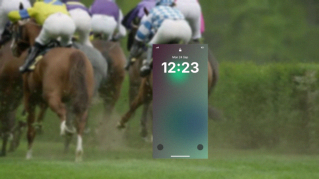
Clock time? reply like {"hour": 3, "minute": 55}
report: {"hour": 12, "minute": 23}
